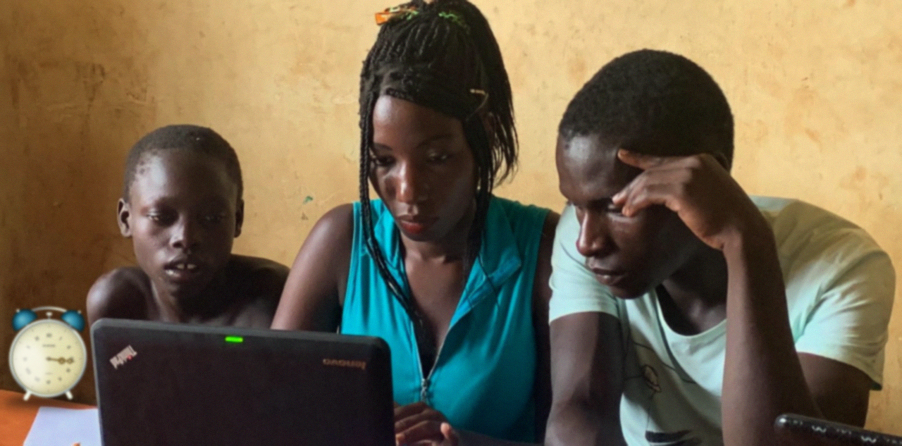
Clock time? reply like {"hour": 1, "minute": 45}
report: {"hour": 3, "minute": 16}
